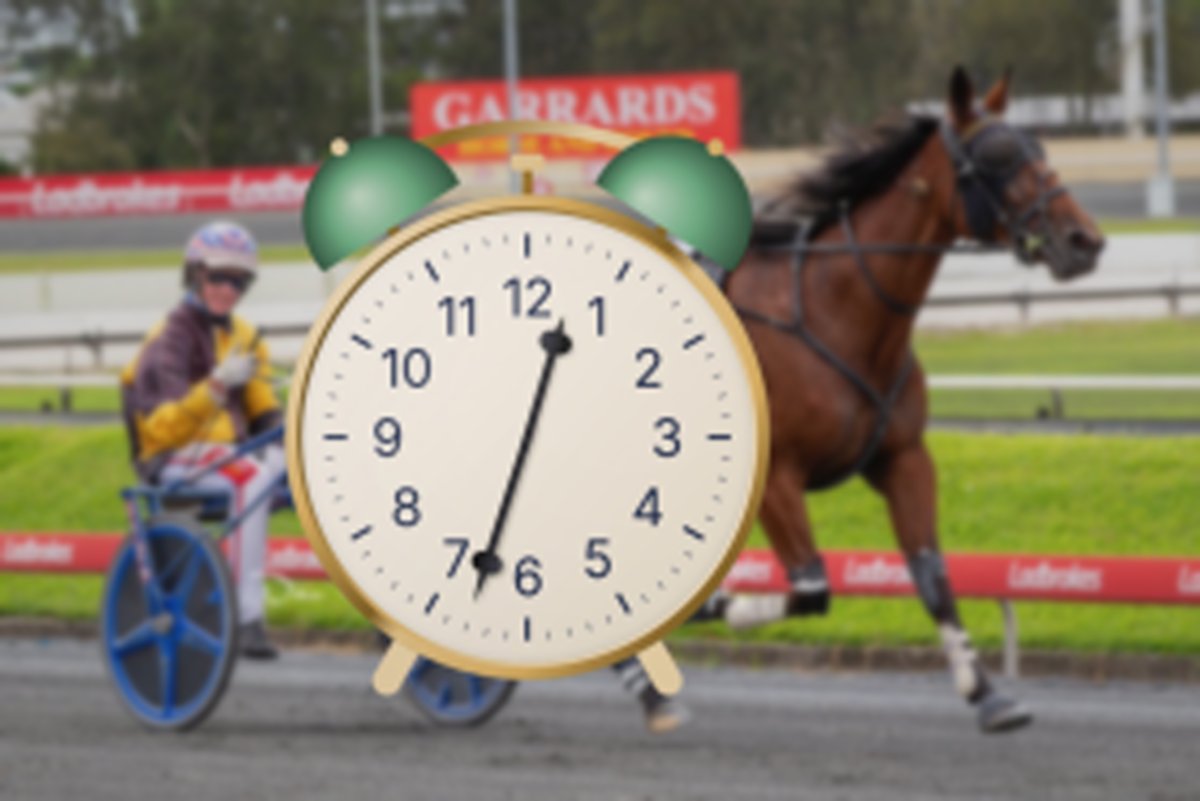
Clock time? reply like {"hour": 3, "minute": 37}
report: {"hour": 12, "minute": 33}
